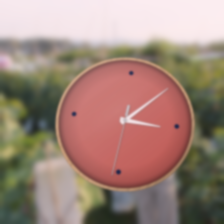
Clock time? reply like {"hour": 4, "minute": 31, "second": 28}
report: {"hour": 3, "minute": 7, "second": 31}
